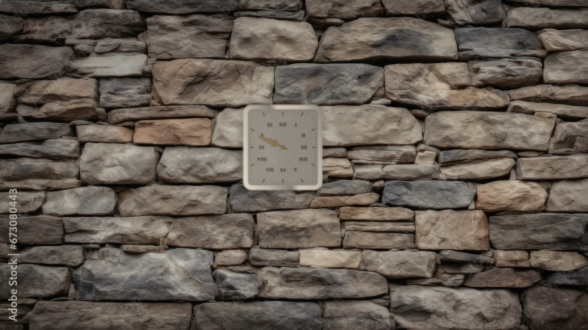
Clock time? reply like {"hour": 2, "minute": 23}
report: {"hour": 9, "minute": 49}
